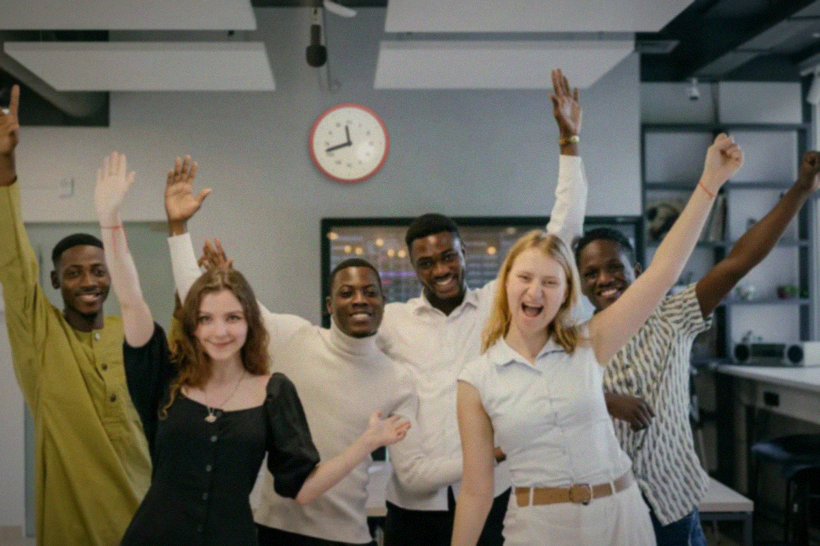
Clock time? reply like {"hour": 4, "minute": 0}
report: {"hour": 11, "minute": 42}
